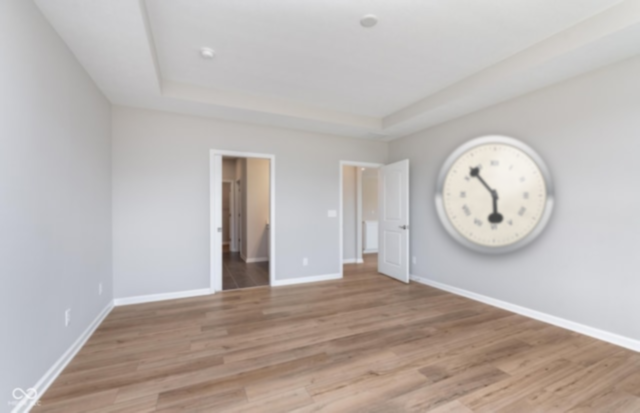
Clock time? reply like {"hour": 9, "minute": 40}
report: {"hour": 5, "minute": 53}
